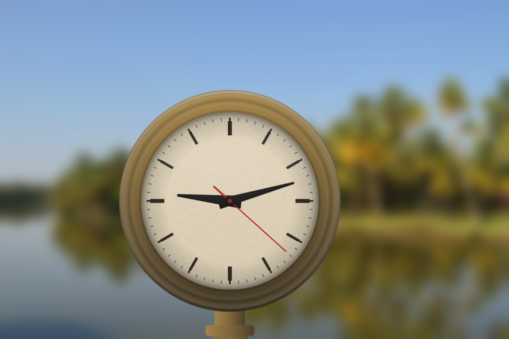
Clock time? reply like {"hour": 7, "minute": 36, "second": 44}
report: {"hour": 9, "minute": 12, "second": 22}
